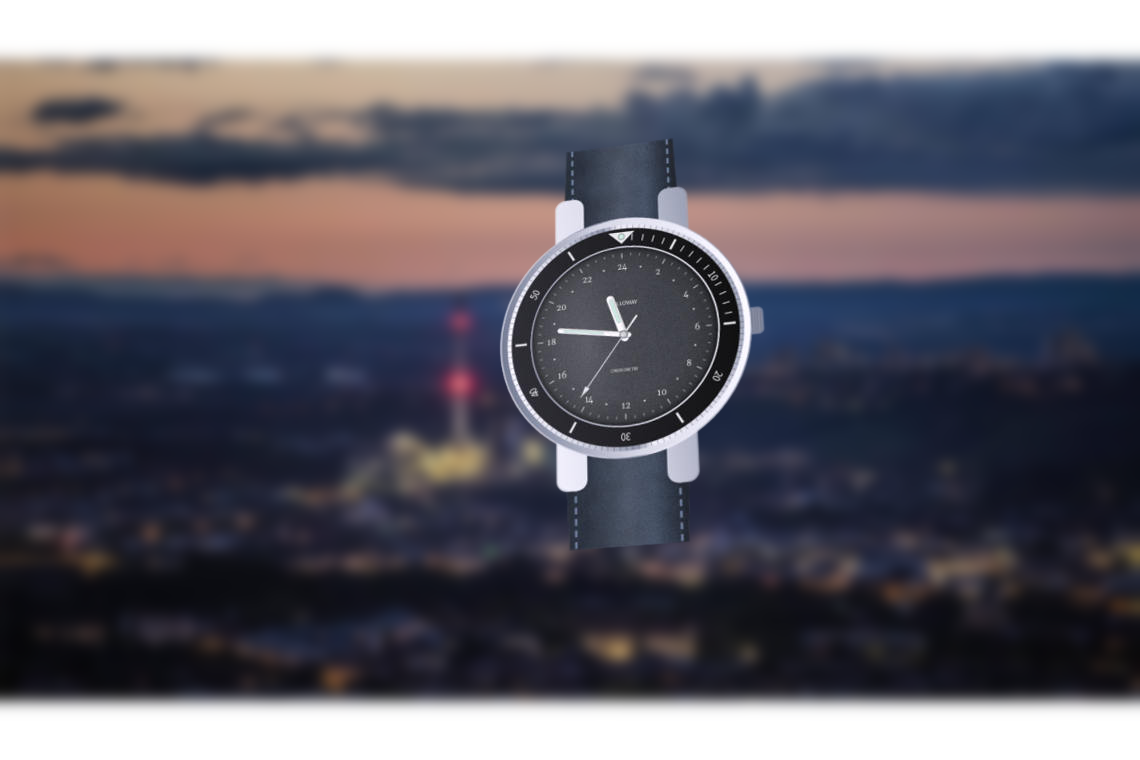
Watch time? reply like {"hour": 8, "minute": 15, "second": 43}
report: {"hour": 22, "minute": 46, "second": 36}
